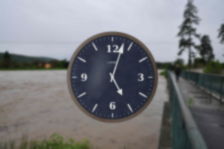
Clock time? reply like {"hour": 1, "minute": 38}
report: {"hour": 5, "minute": 3}
